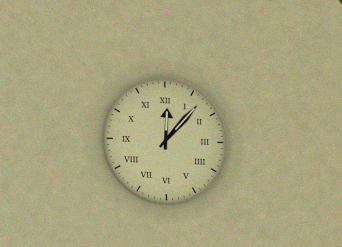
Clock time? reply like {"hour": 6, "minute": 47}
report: {"hour": 12, "minute": 7}
